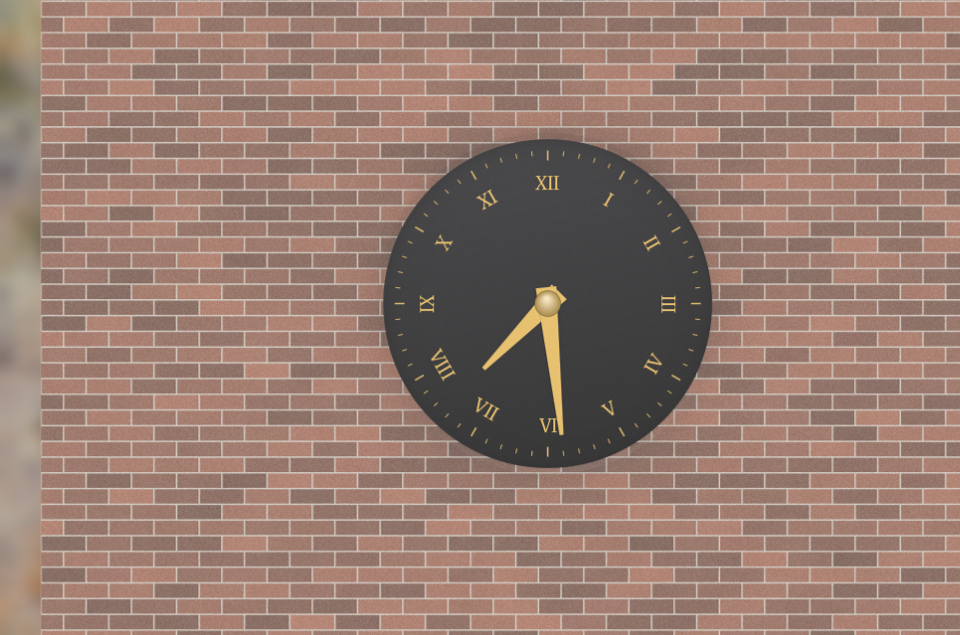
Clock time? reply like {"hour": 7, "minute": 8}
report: {"hour": 7, "minute": 29}
